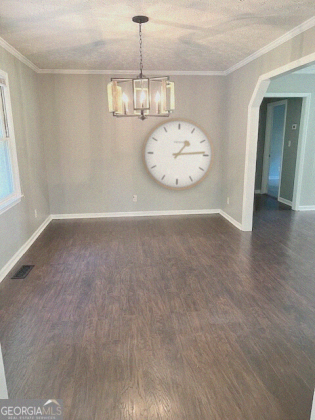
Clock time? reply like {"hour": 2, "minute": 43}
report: {"hour": 1, "minute": 14}
